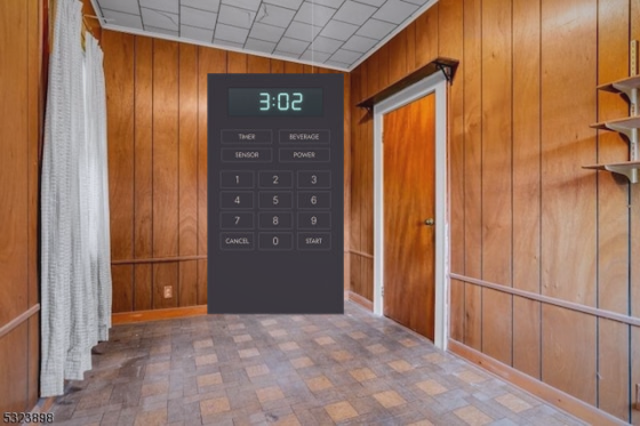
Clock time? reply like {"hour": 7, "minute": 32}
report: {"hour": 3, "minute": 2}
